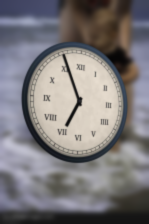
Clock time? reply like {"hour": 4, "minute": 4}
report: {"hour": 6, "minute": 56}
